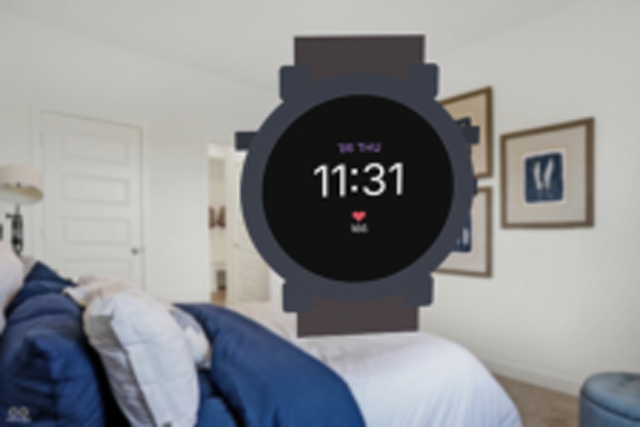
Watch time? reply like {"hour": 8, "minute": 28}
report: {"hour": 11, "minute": 31}
